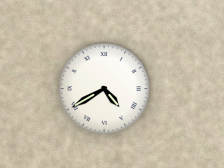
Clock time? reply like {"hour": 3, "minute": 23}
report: {"hour": 4, "minute": 40}
